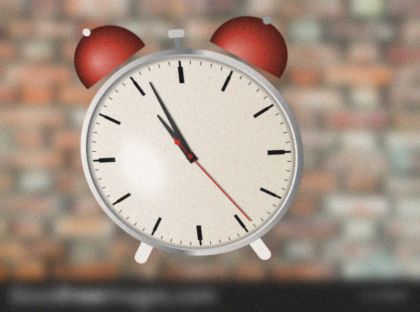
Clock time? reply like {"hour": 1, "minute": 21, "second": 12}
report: {"hour": 10, "minute": 56, "second": 24}
